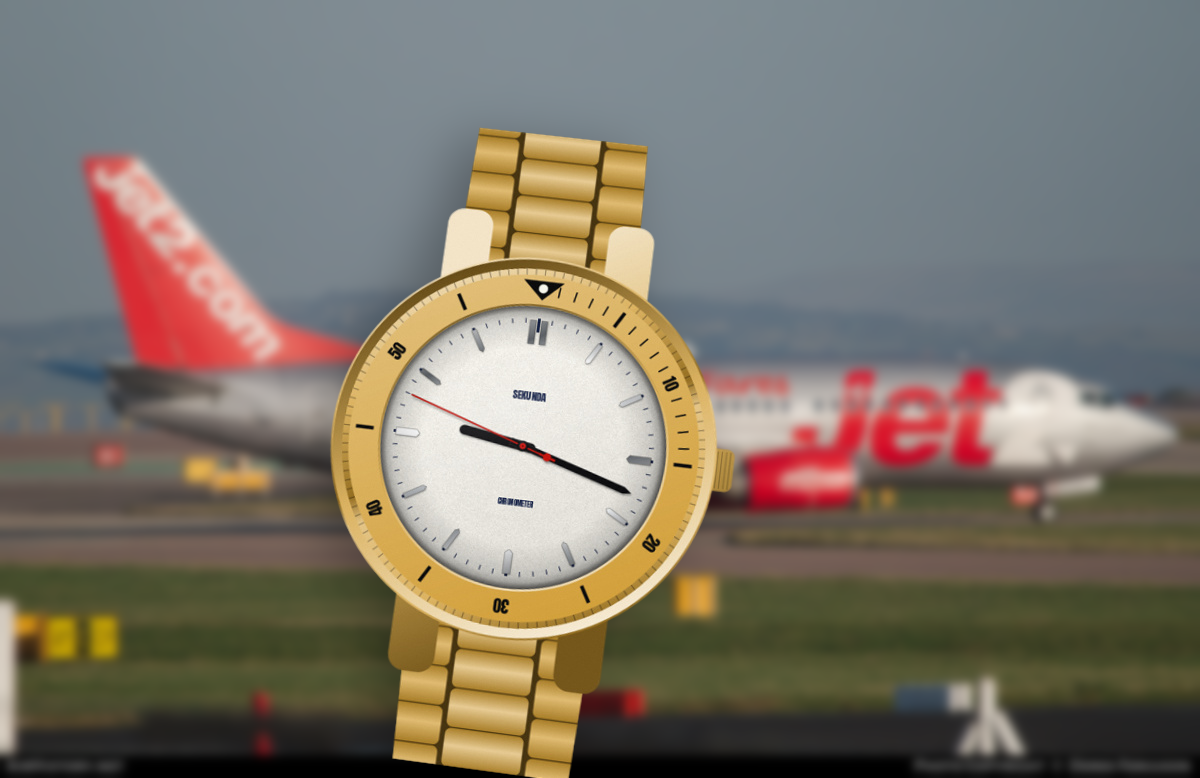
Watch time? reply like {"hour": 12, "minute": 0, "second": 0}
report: {"hour": 9, "minute": 17, "second": 48}
